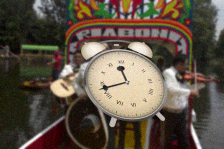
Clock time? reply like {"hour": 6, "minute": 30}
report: {"hour": 11, "minute": 43}
